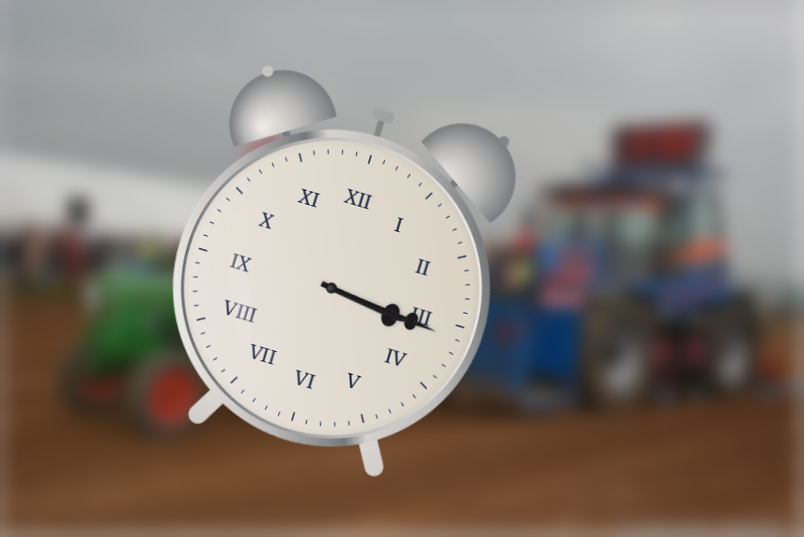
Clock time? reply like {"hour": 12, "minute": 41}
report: {"hour": 3, "minute": 16}
